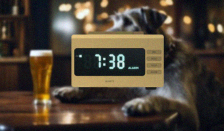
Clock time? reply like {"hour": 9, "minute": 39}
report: {"hour": 7, "minute": 38}
